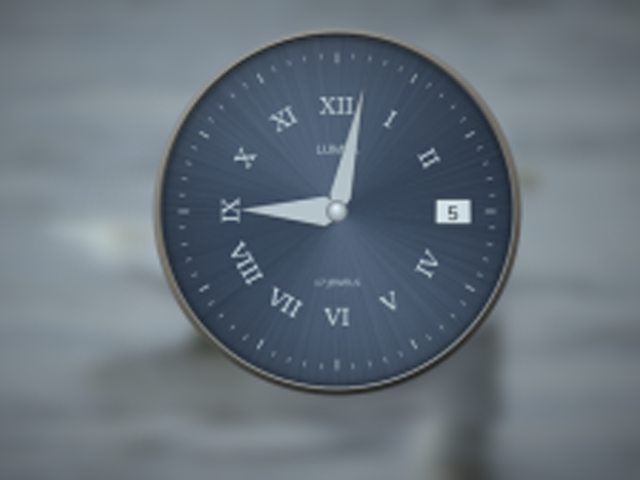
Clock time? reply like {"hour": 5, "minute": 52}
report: {"hour": 9, "minute": 2}
